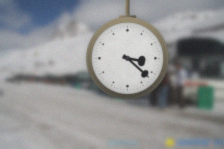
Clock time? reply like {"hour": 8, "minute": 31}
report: {"hour": 3, "minute": 22}
